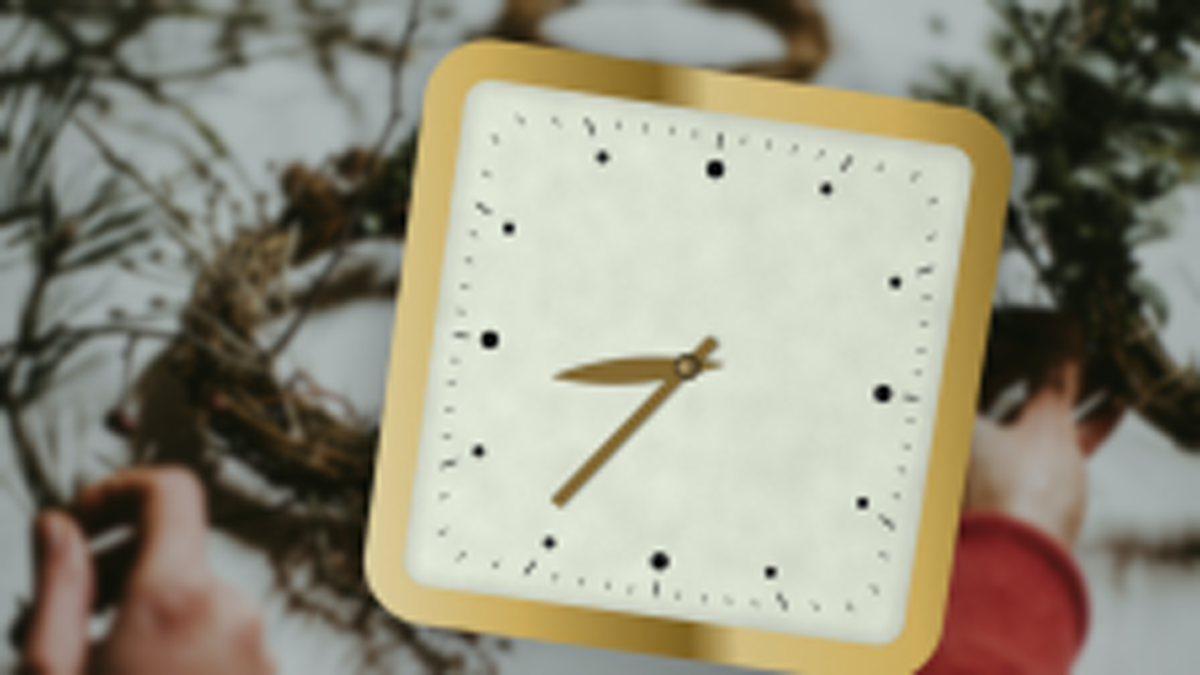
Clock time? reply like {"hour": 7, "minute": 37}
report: {"hour": 8, "minute": 36}
